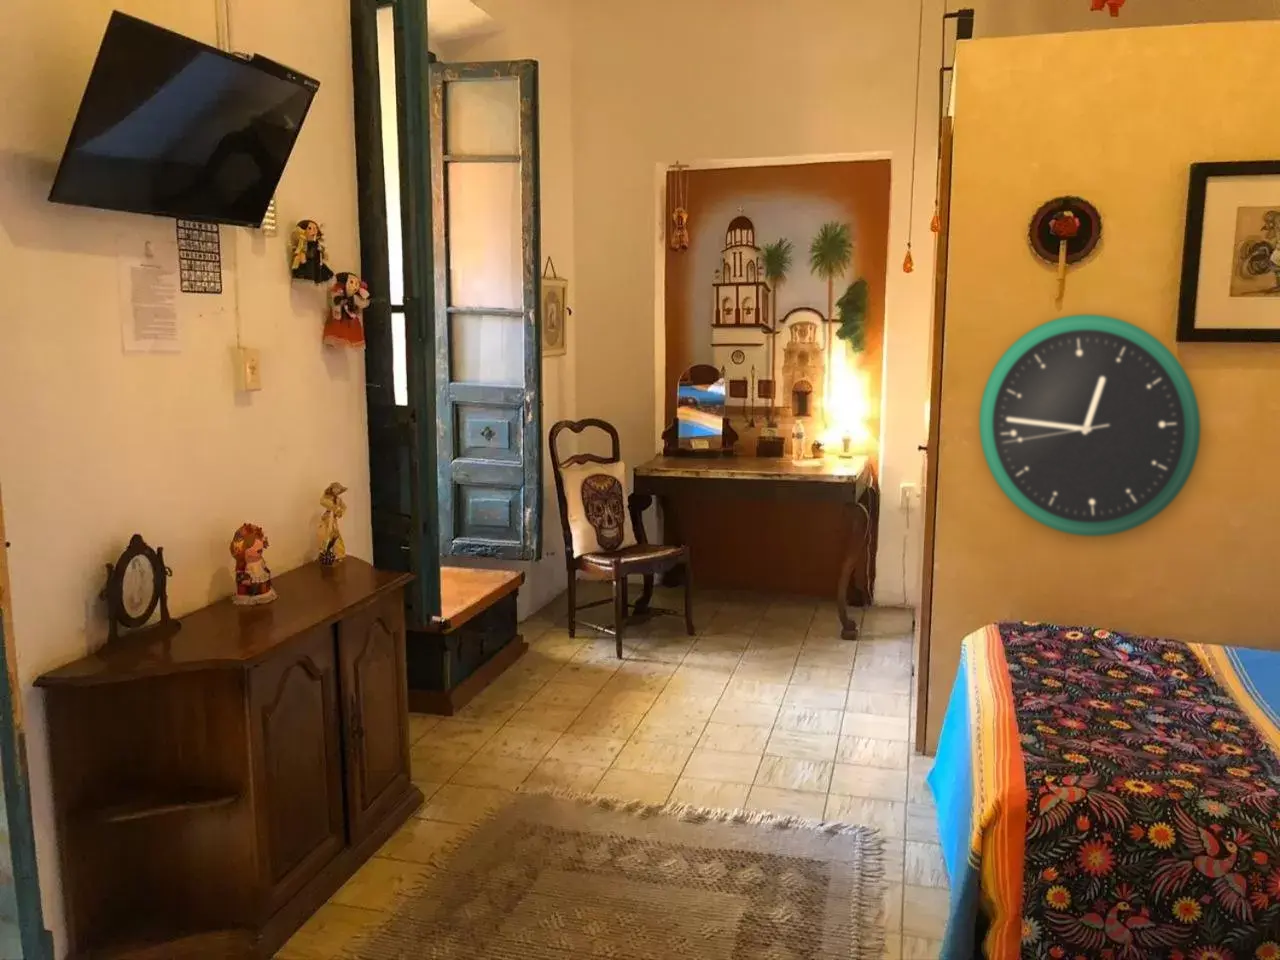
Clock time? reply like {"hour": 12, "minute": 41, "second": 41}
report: {"hour": 12, "minute": 46, "second": 44}
